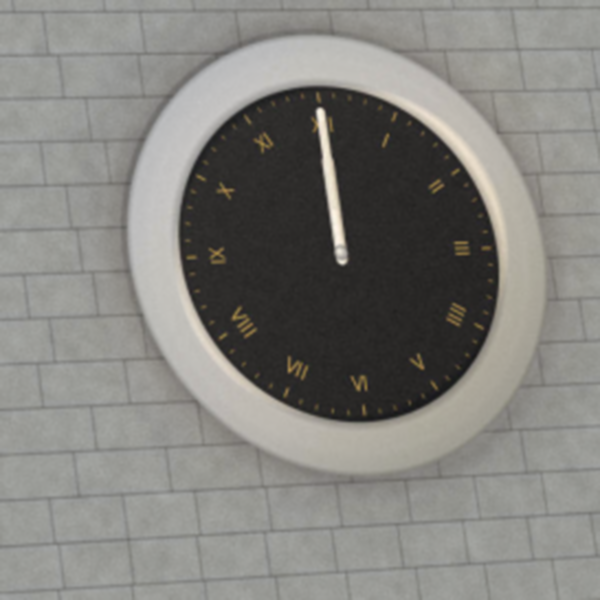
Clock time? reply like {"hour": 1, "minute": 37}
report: {"hour": 12, "minute": 0}
